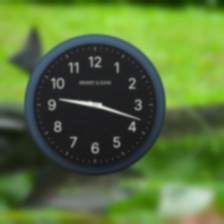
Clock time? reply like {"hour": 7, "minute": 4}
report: {"hour": 9, "minute": 18}
